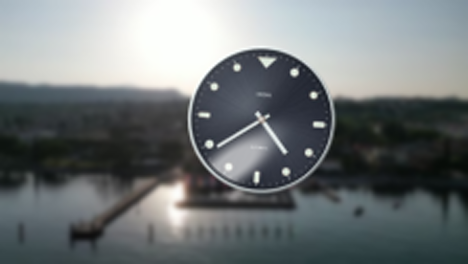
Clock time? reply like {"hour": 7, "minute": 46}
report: {"hour": 4, "minute": 39}
